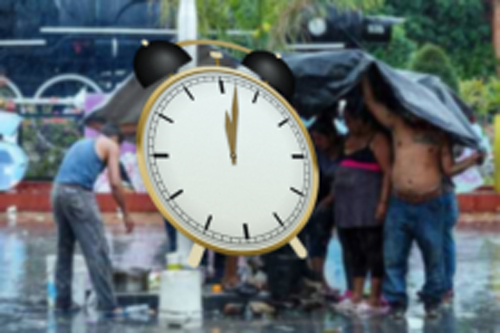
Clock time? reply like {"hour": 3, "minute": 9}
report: {"hour": 12, "minute": 2}
